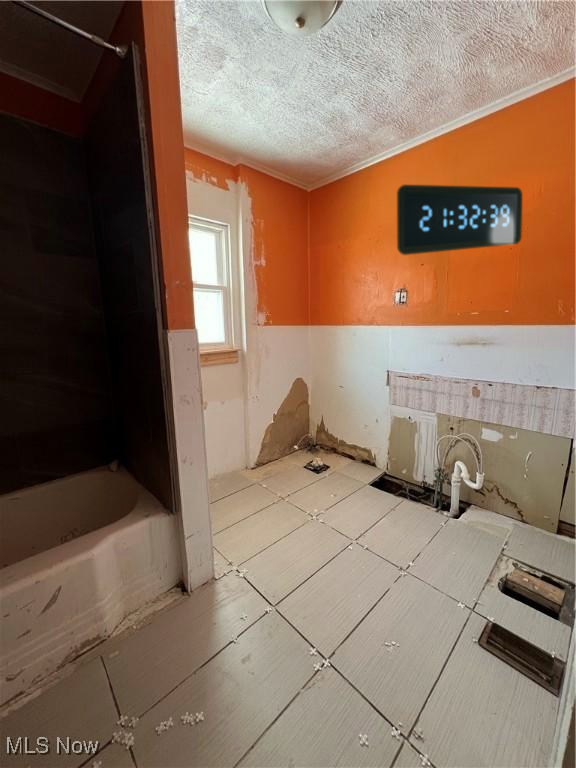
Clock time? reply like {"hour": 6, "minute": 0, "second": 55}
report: {"hour": 21, "minute": 32, "second": 39}
